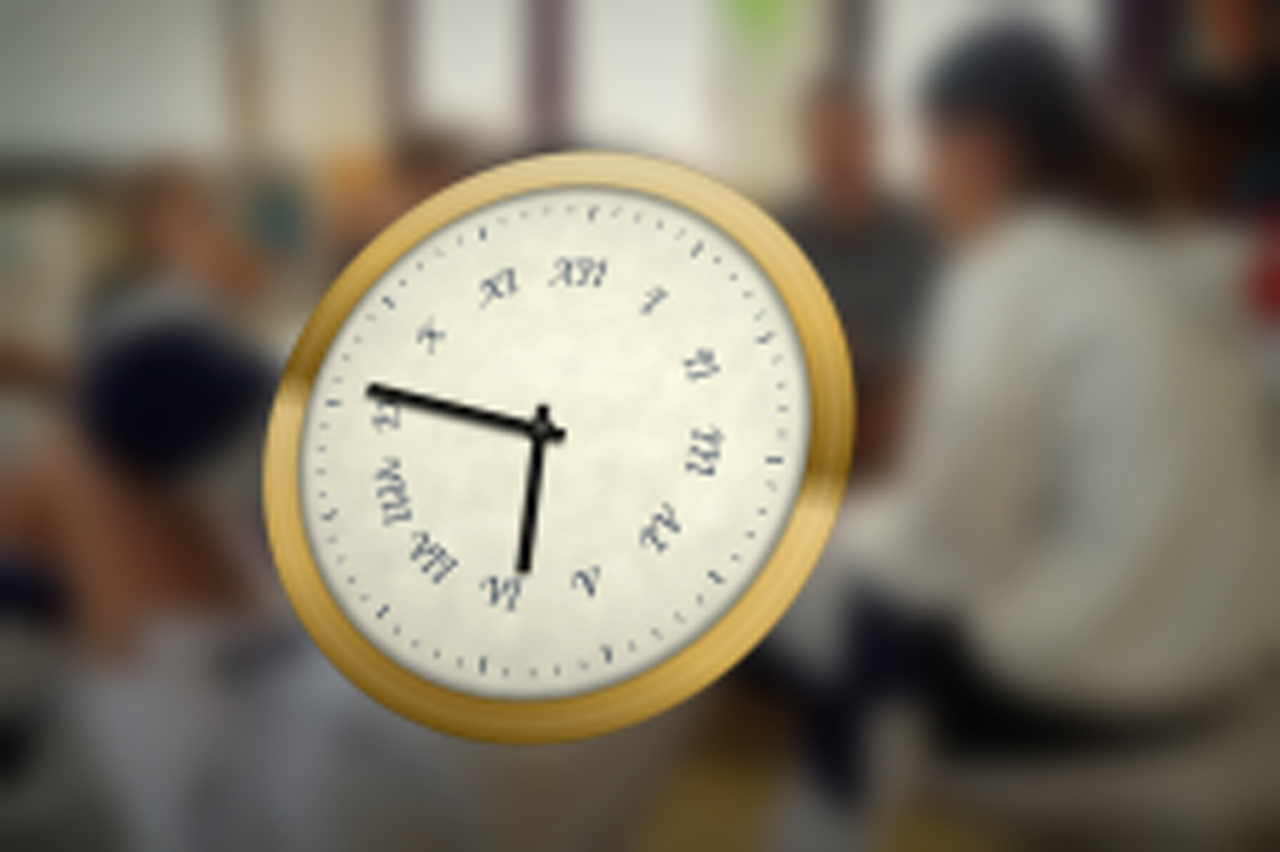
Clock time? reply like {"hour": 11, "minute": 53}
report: {"hour": 5, "minute": 46}
